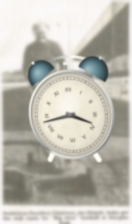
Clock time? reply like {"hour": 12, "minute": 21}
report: {"hour": 3, "minute": 43}
